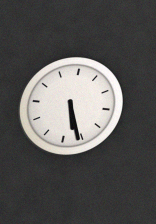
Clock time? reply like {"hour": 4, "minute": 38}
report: {"hour": 5, "minute": 26}
